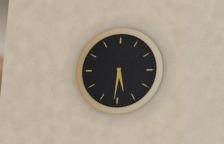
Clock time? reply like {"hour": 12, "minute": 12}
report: {"hour": 5, "minute": 31}
